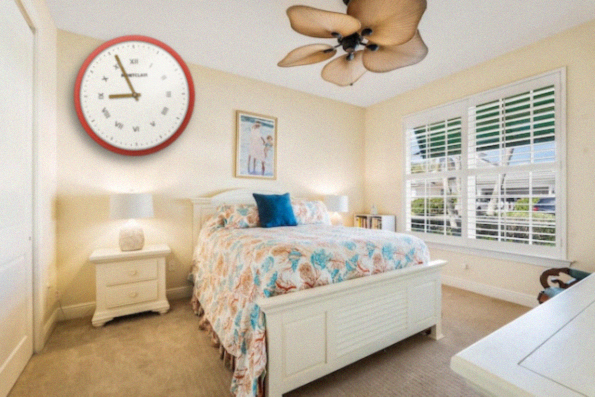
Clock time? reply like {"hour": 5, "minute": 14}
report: {"hour": 8, "minute": 56}
